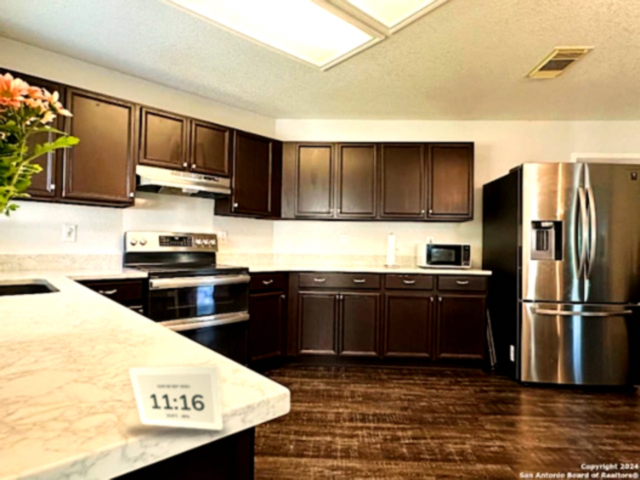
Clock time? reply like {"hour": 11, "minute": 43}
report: {"hour": 11, "minute": 16}
